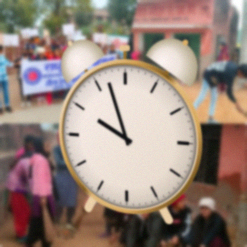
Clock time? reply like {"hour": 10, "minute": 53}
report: {"hour": 9, "minute": 57}
